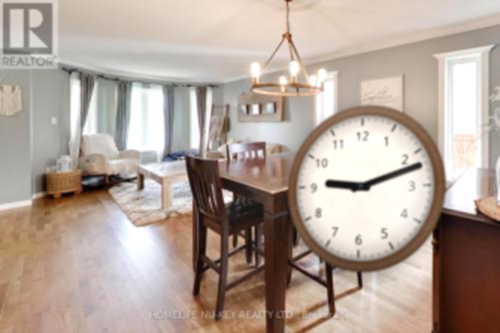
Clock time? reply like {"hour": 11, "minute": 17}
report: {"hour": 9, "minute": 12}
